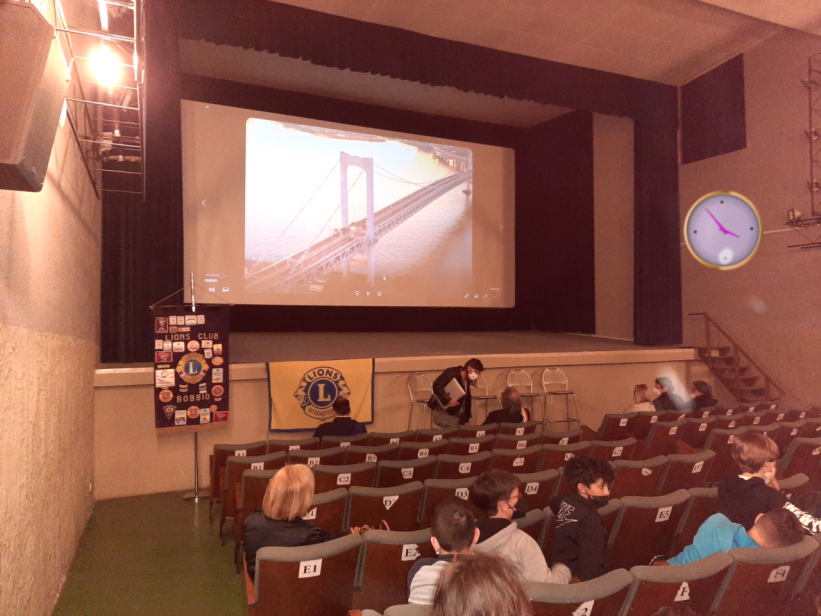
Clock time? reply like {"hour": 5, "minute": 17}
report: {"hour": 3, "minute": 54}
